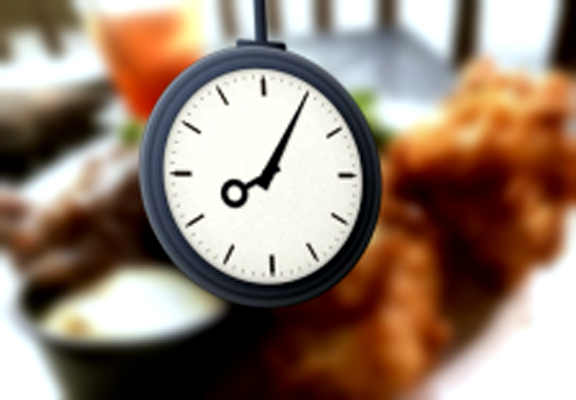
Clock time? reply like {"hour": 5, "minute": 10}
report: {"hour": 8, "minute": 5}
